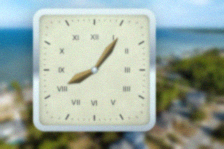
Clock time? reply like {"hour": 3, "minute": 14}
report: {"hour": 8, "minute": 6}
